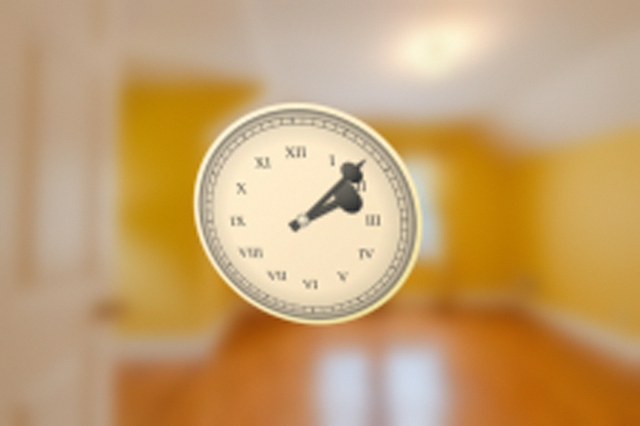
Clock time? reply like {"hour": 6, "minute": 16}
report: {"hour": 2, "minute": 8}
